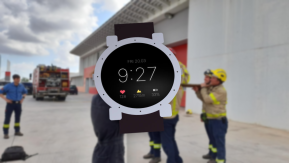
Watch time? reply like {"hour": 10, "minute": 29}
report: {"hour": 9, "minute": 27}
